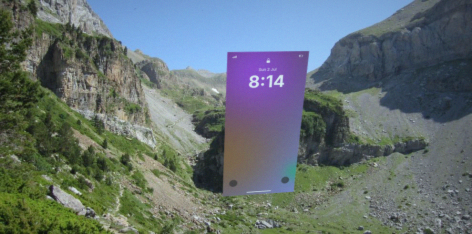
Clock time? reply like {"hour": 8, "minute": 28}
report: {"hour": 8, "minute": 14}
